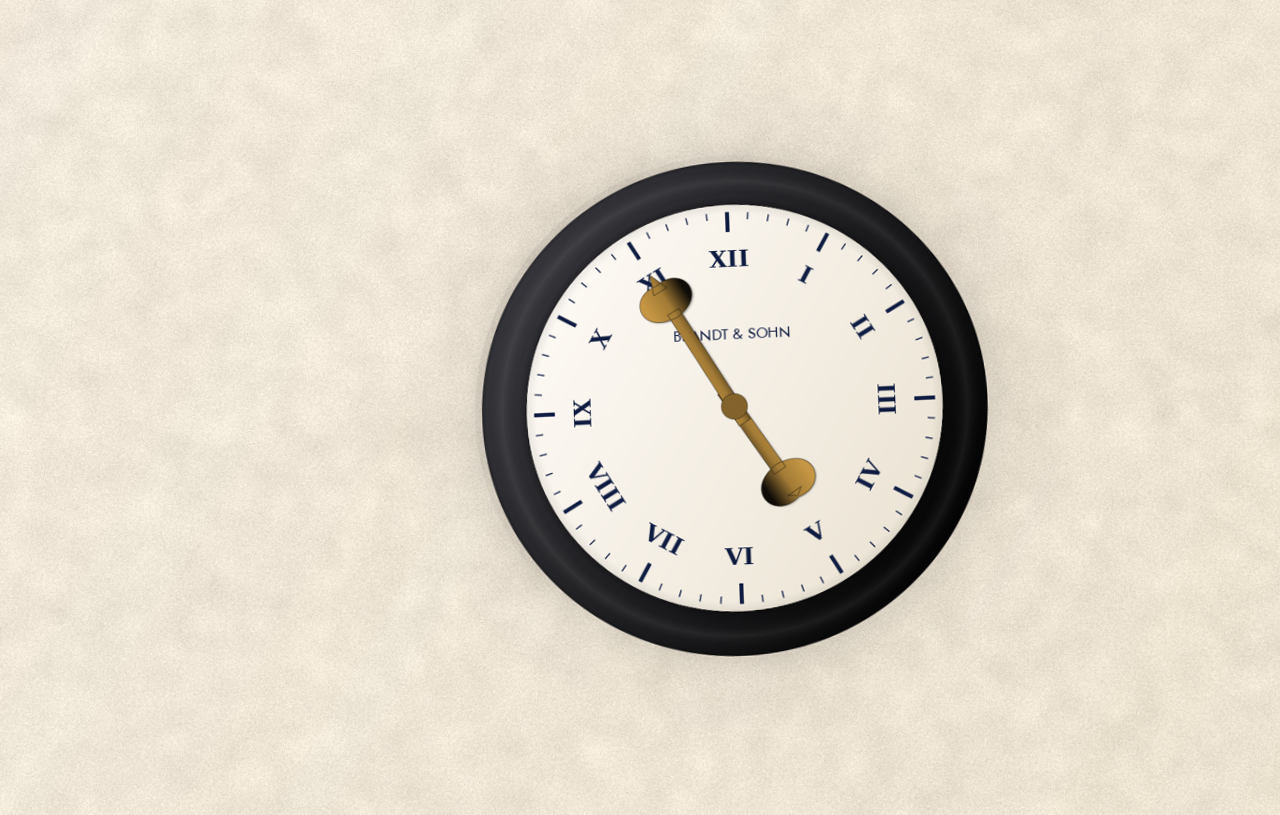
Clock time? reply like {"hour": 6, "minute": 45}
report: {"hour": 4, "minute": 55}
